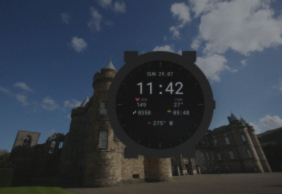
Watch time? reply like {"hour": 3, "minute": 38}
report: {"hour": 11, "minute": 42}
